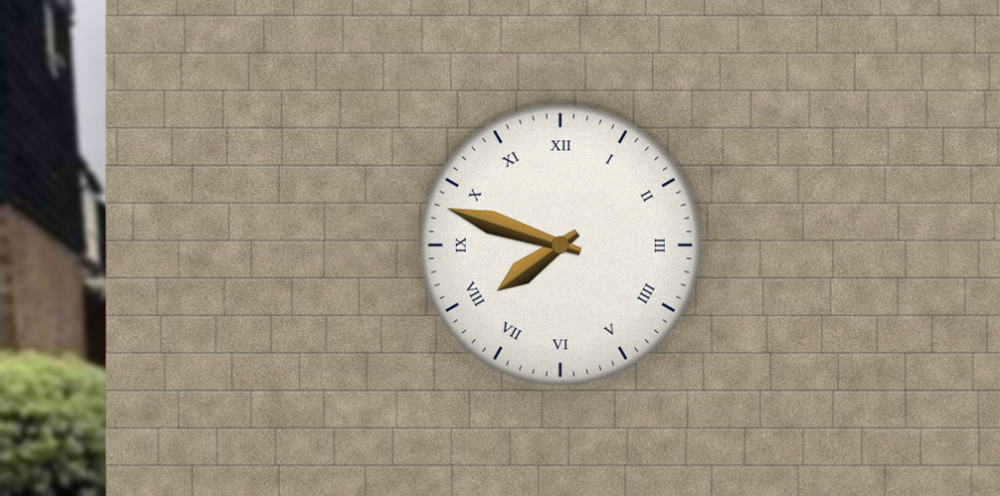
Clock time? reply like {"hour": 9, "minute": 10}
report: {"hour": 7, "minute": 48}
